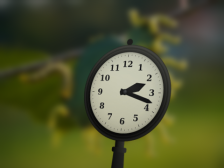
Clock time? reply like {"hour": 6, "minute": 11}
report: {"hour": 2, "minute": 18}
